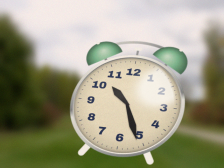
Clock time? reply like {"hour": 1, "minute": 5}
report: {"hour": 10, "minute": 26}
